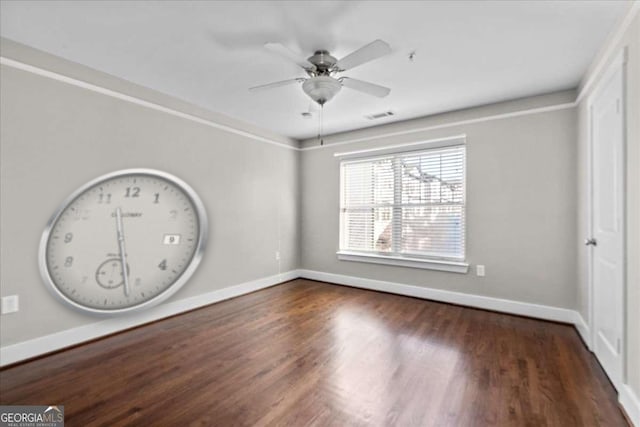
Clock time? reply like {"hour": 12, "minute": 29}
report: {"hour": 11, "minute": 27}
